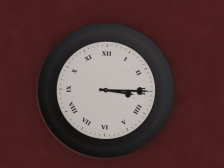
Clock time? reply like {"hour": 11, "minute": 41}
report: {"hour": 3, "minute": 15}
